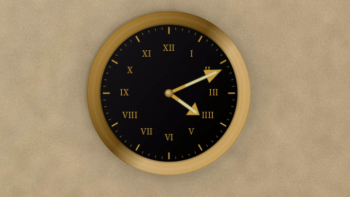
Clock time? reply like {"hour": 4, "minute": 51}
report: {"hour": 4, "minute": 11}
